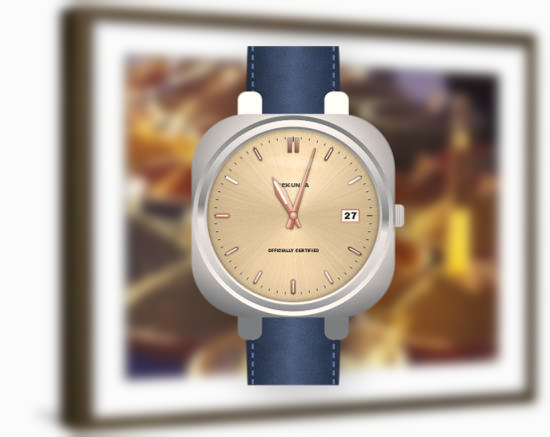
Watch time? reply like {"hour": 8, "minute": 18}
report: {"hour": 11, "minute": 3}
